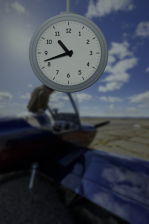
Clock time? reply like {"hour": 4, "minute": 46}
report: {"hour": 10, "minute": 42}
